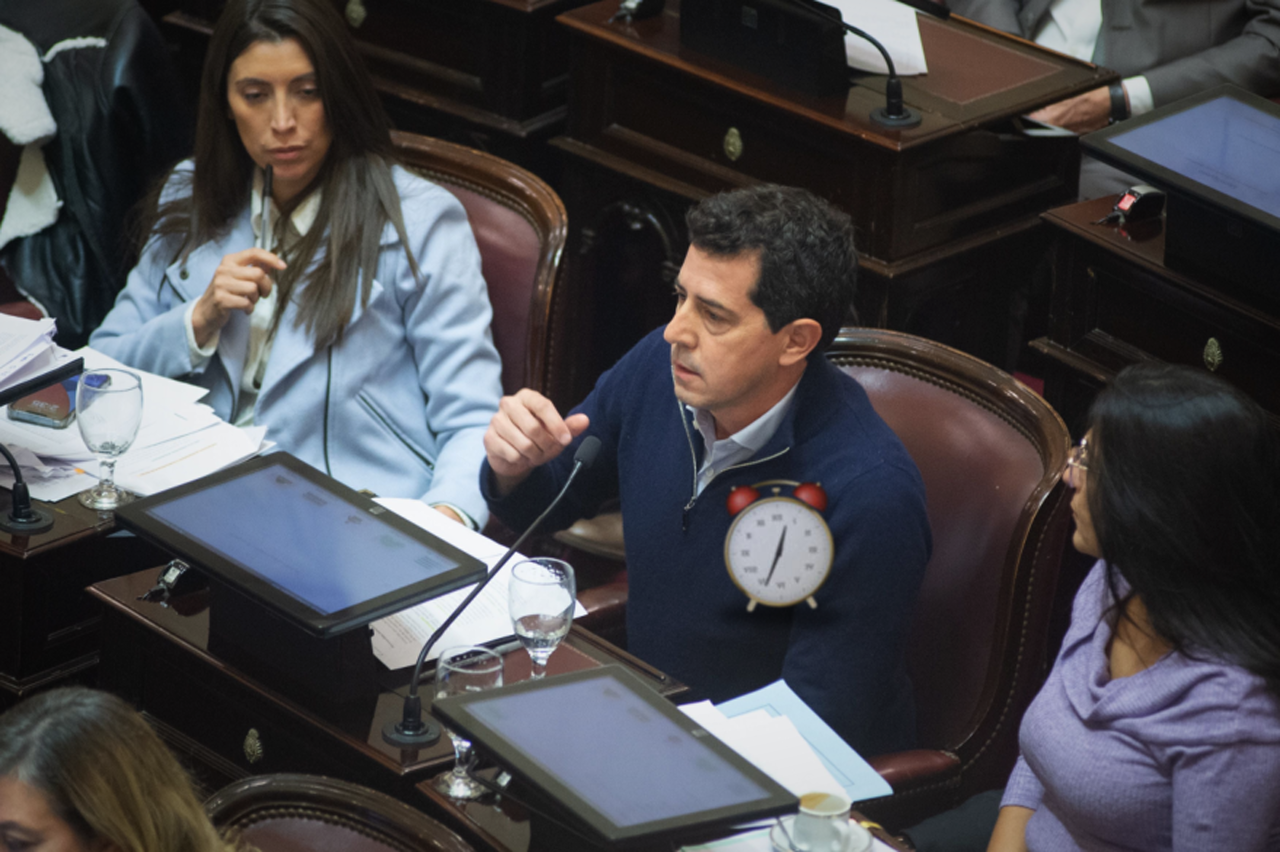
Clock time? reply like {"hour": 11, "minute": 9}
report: {"hour": 12, "minute": 34}
